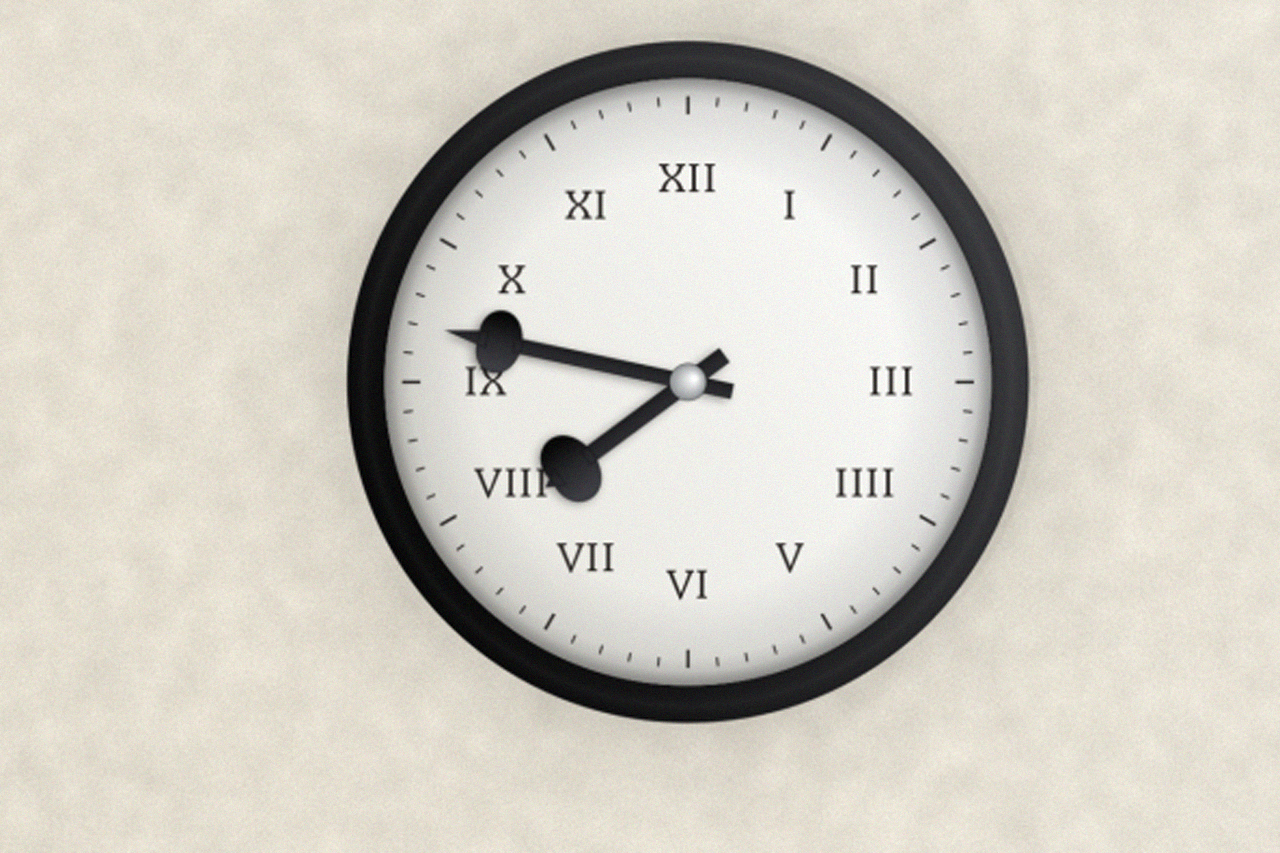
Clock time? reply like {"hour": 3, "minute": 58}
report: {"hour": 7, "minute": 47}
